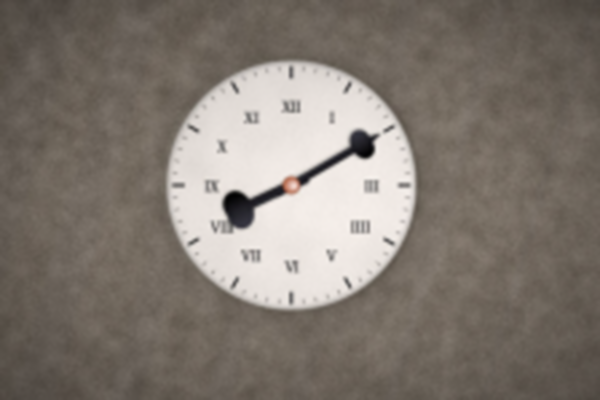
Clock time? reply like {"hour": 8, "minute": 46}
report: {"hour": 8, "minute": 10}
